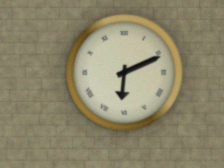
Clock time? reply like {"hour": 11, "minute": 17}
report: {"hour": 6, "minute": 11}
